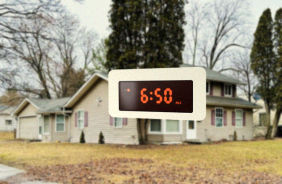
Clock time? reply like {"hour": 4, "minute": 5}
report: {"hour": 6, "minute": 50}
